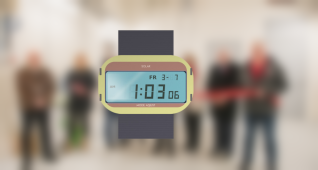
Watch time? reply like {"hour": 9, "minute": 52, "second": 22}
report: {"hour": 1, "minute": 3, "second": 6}
